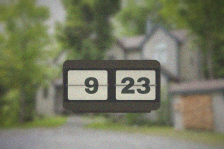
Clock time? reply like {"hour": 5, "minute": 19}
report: {"hour": 9, "minute": 23}
